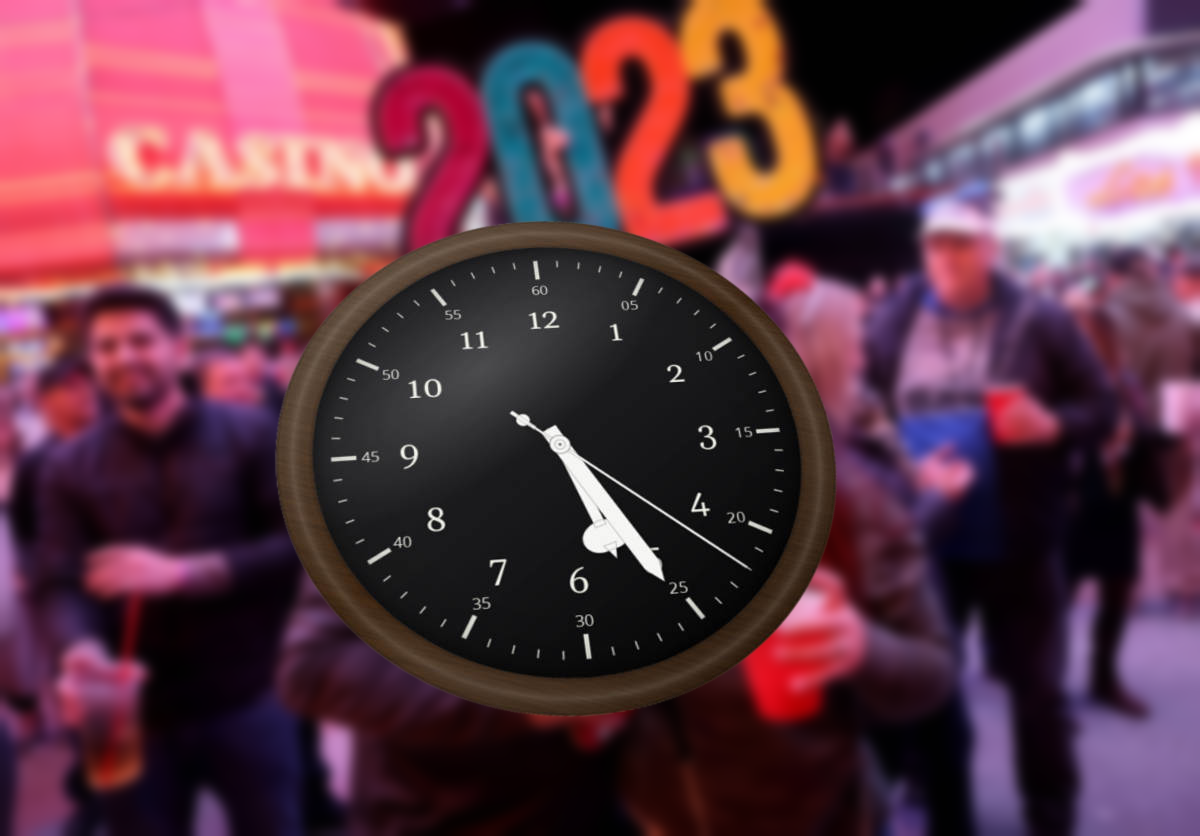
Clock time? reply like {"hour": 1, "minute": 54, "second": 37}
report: {"hour": 5, "minute": 25, "second": 22}
